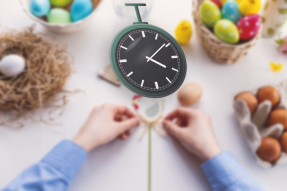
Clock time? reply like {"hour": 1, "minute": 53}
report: {"hour": 4, "minute": 9}
